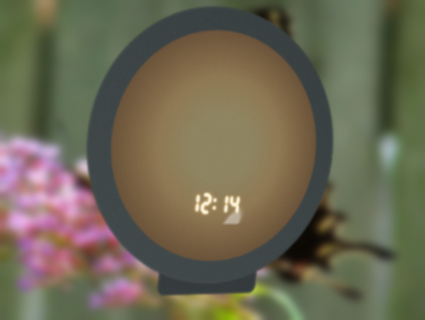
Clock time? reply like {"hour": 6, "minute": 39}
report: {"hour": 12, "minute": 14}
